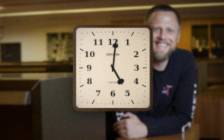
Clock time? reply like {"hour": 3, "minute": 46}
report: {"hour": 5, "minute": 1}
